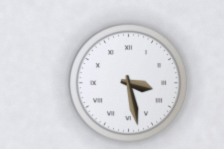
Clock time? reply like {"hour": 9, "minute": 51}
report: {"hour": 3, "minute": 28}
